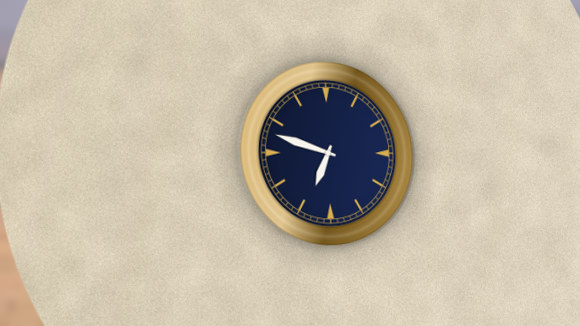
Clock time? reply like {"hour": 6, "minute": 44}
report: {"hour": 6, "minute": 48}
